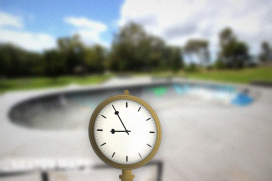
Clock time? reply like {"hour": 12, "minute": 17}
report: {"hour": 8, "minute": 55}
